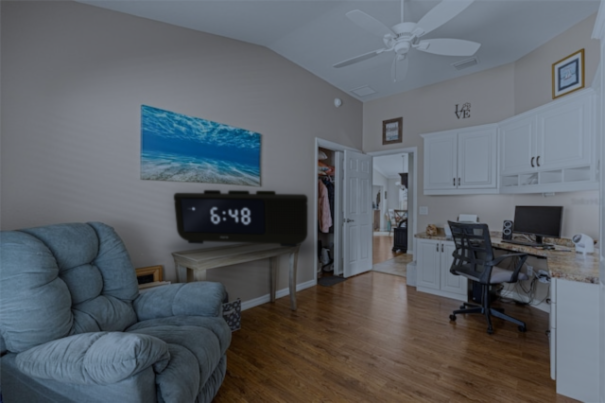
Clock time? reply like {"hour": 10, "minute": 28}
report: {"hour": 6, "minute": 48}
